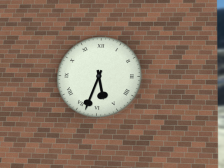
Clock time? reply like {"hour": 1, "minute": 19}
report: {"hour": 5, "minute": 33}
